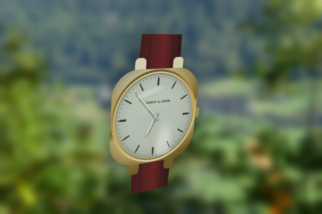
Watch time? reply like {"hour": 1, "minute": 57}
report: {"hour": 6, "minute": 53}
